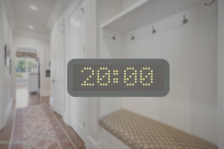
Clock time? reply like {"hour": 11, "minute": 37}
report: {"hour": 20, "minute": 0}
